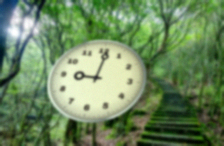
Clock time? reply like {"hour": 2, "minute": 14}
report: {"hour": 9, "minute": 1}
